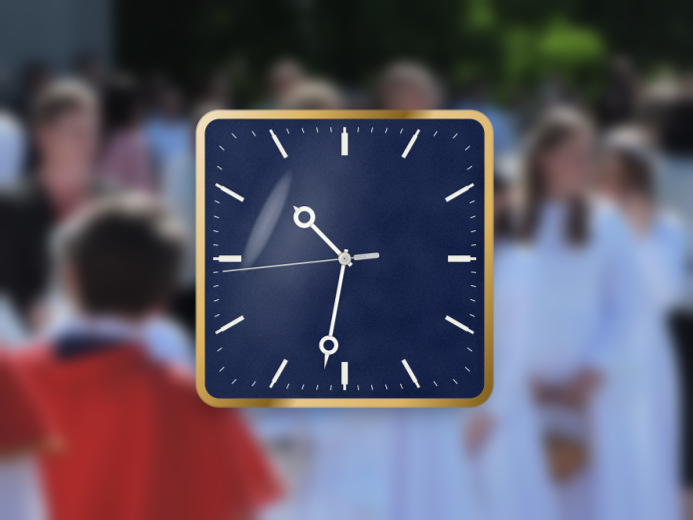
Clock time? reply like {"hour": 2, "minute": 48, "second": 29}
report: {"hour": 10, "minute": 31, "second": 44}
